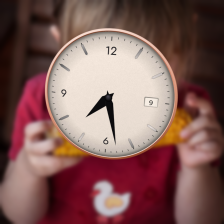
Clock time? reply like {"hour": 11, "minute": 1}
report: {"hour": 7, "minute": 28}
